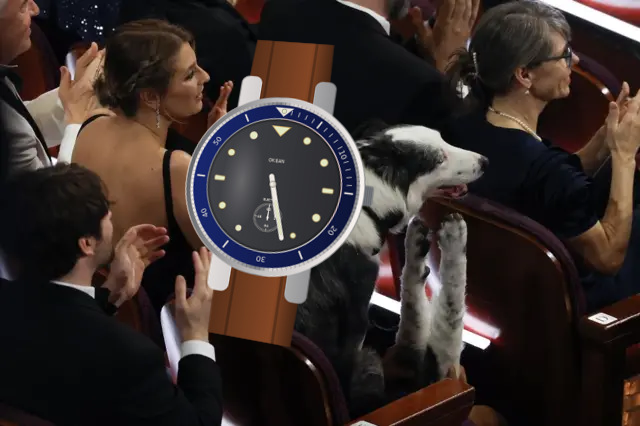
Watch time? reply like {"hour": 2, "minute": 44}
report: {"hour": 5, "minute": 27}
